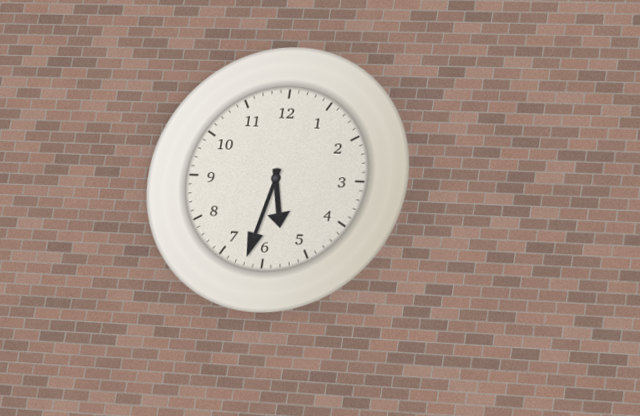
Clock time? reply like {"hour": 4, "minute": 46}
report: {"hour": 5, "minute": 32}
